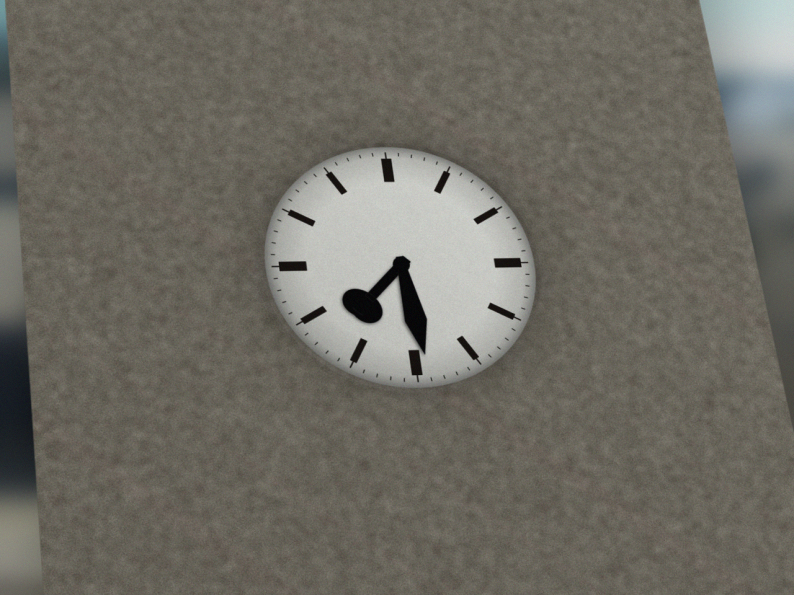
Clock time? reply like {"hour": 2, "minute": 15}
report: {"hour": 7, "minute": 29}
